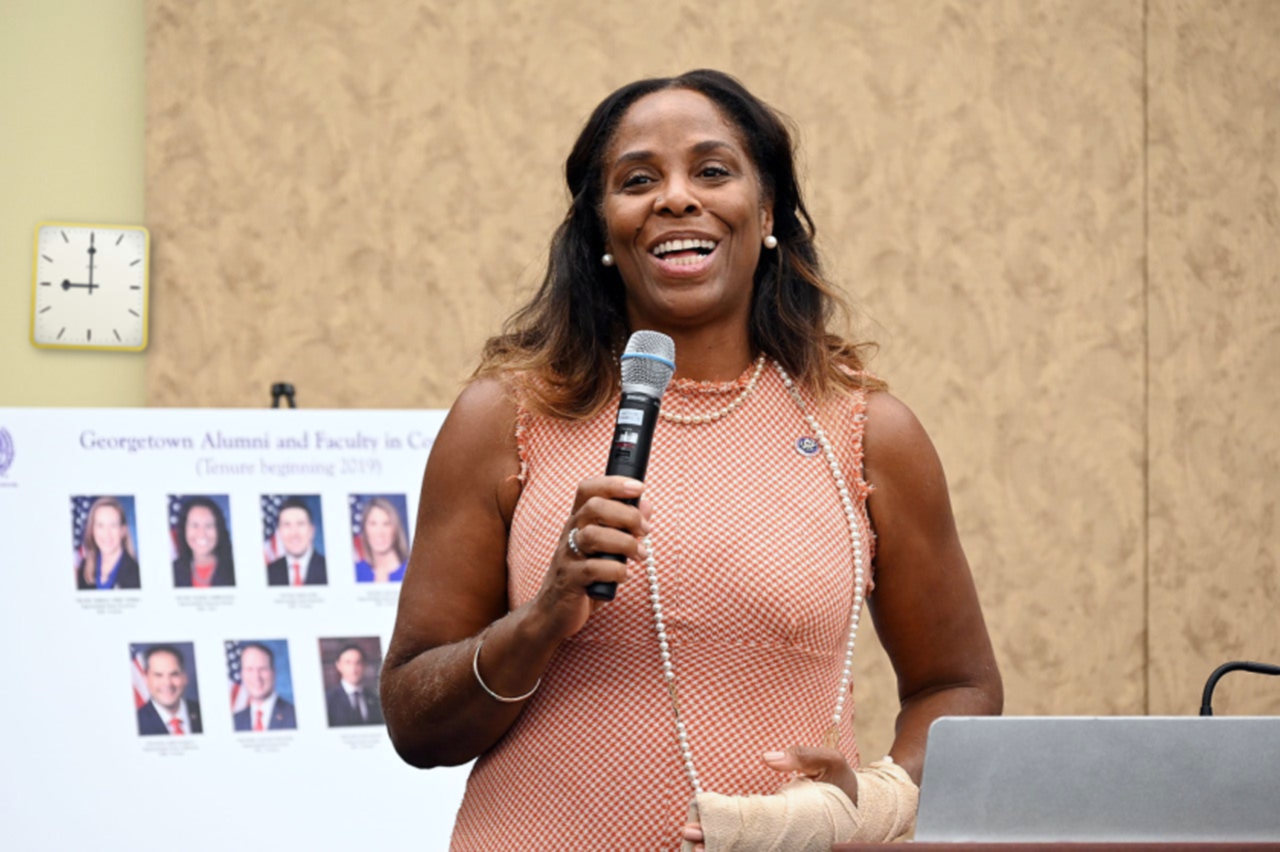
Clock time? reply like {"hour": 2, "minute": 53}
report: {"hour": 9, "minute": 0}
